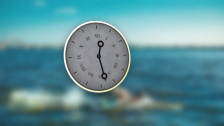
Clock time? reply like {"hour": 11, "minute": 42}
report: {"hour": 12, "minute": 28}
